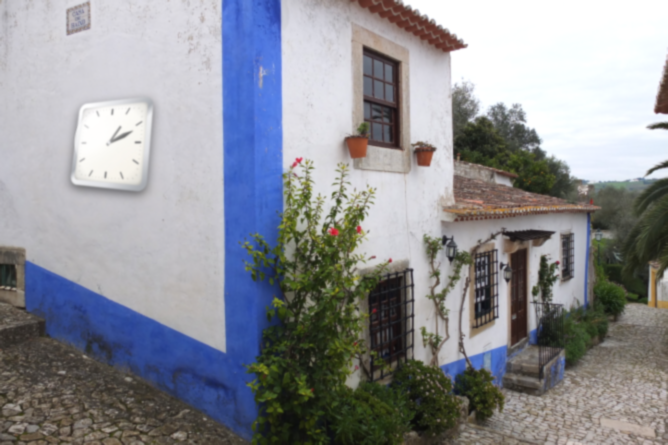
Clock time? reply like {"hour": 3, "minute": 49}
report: {"hour": 1, "minute": 11}
